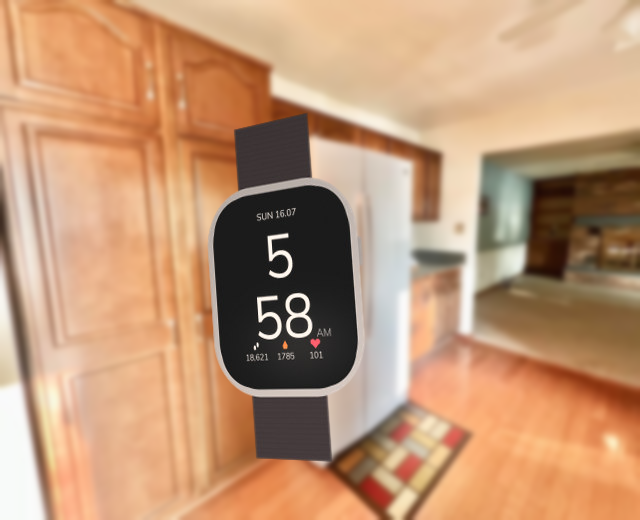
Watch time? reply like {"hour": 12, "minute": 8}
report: {"hour": 5, "minute": 58}
